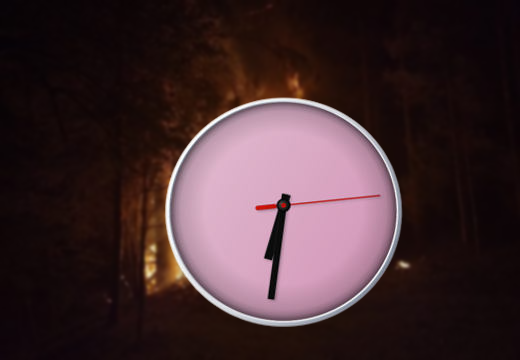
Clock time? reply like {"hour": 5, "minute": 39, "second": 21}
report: {"hour": 6, "minute": 31, "second": 14}
